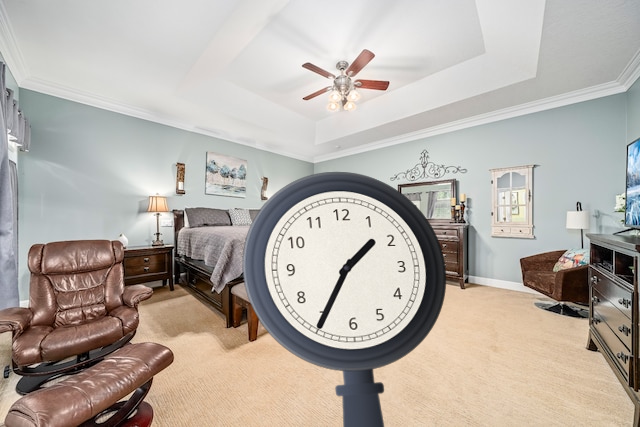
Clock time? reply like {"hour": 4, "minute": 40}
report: {"hour": 1, "minute": 35}
